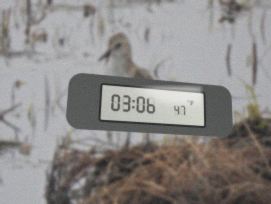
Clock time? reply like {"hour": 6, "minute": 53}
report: {"hour": 3, "minute": 6}
